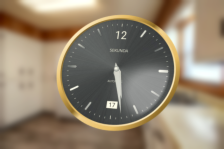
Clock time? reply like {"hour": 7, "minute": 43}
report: {"hour": 5, "minute": 28}
